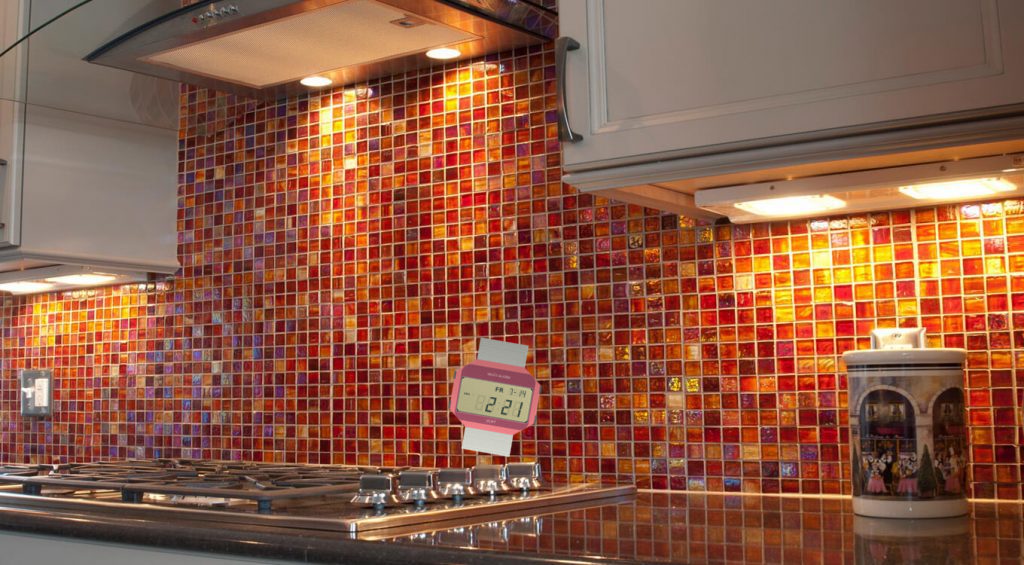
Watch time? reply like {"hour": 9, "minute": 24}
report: {"hour": 2, "minute": 21}
